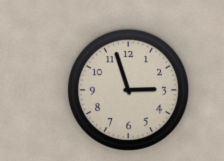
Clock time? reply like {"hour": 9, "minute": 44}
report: {"hour": 2, "minute": 57}
